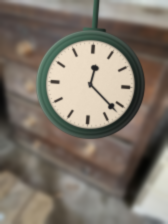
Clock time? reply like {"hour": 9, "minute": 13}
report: {"hour": 12, "minute": 22}
